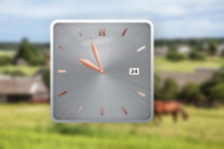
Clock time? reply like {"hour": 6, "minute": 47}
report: {"hour": 9, "minute": 57}
